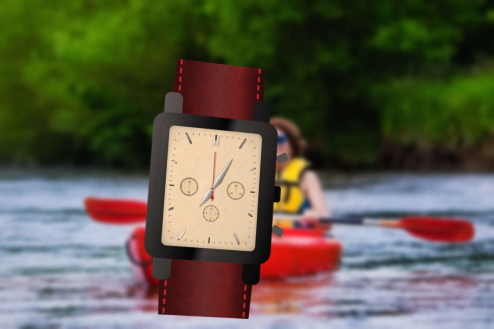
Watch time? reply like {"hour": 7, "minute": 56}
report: {"hour": 7, "minute": 5}
